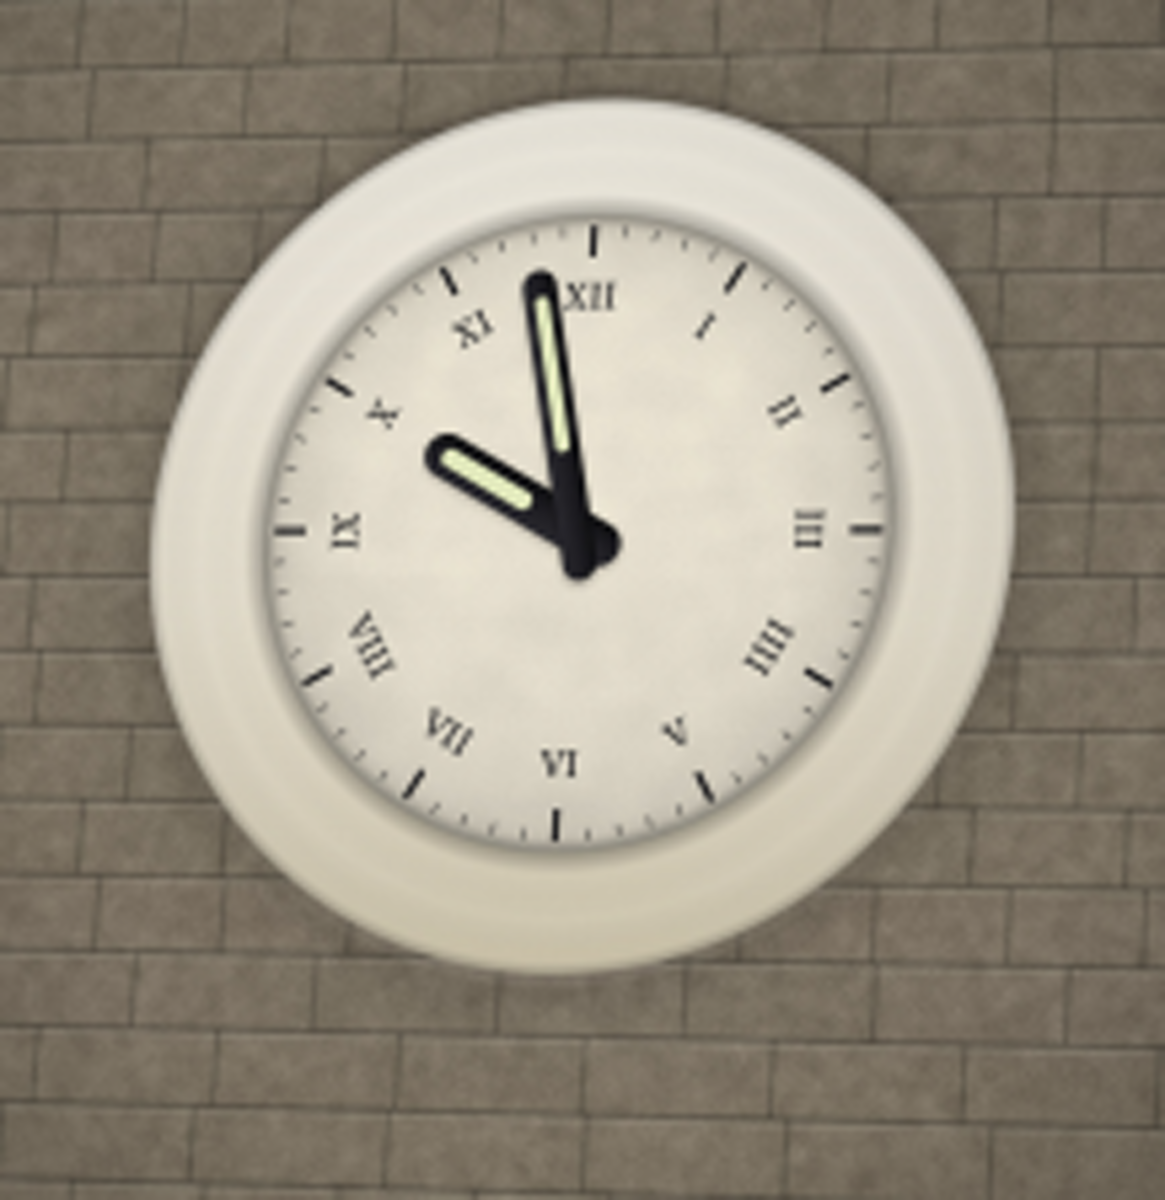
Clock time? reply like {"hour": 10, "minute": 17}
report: {"hour": 9, "minute": 58}
